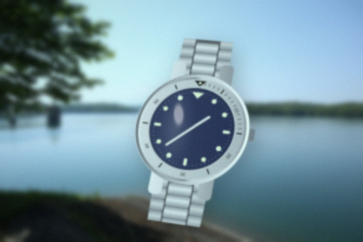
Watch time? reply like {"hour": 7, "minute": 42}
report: {"hour": 1, "minute": 38}
